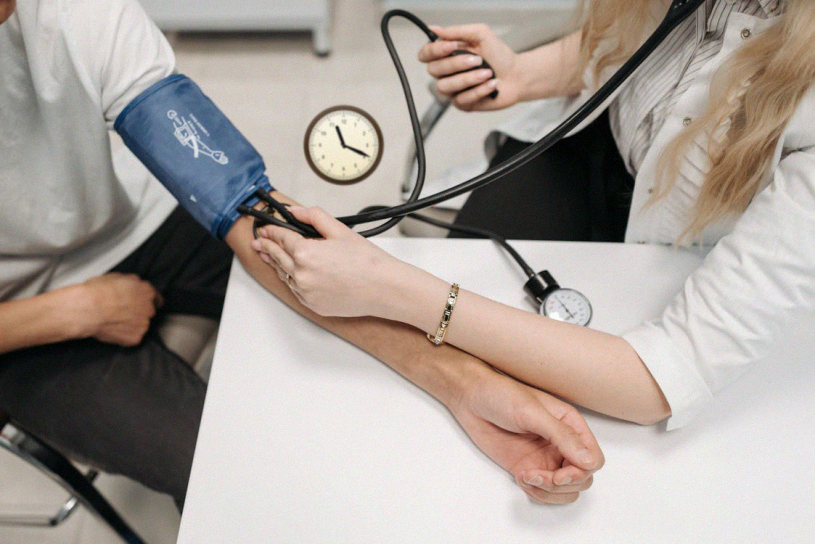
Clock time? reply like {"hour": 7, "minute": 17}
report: {"hour": 11, "minute": 19}
